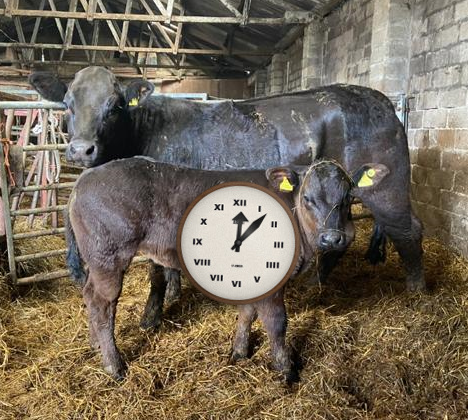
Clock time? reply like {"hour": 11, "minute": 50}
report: {"hour": 12, "minute": 7}
